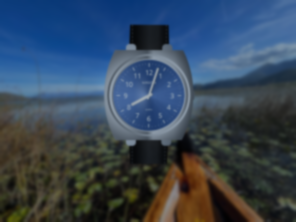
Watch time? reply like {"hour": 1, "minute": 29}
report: {"hour": 8, "minute": 3}
